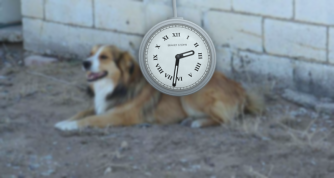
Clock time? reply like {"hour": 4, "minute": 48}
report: {"hour": 2, "minute": 32}
